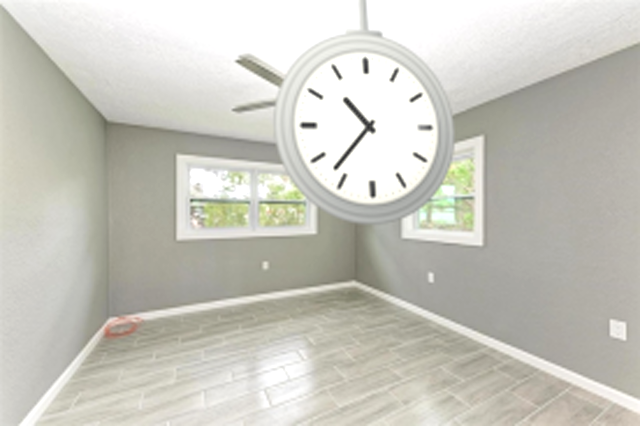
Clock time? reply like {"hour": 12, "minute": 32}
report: {"hour": 10, "minute": 37}
